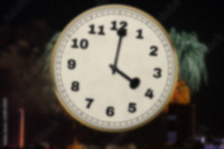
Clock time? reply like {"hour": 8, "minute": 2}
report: {"hour": 4, "minute": 1}
